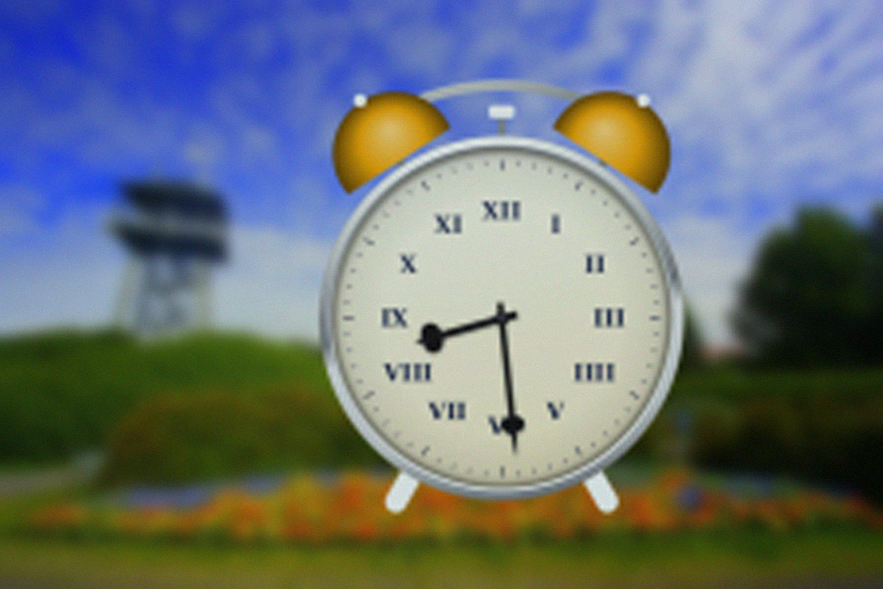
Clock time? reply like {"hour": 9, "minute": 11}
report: {"hour": 8, "minute": 29}
